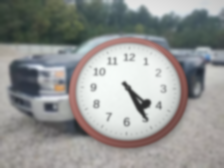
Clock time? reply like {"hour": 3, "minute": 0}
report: {"hour": 4, "minute": 25}
